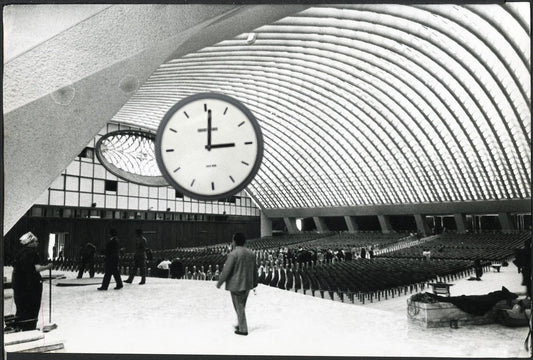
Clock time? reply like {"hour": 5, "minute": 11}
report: {"hour": 3, "minute": 1}
